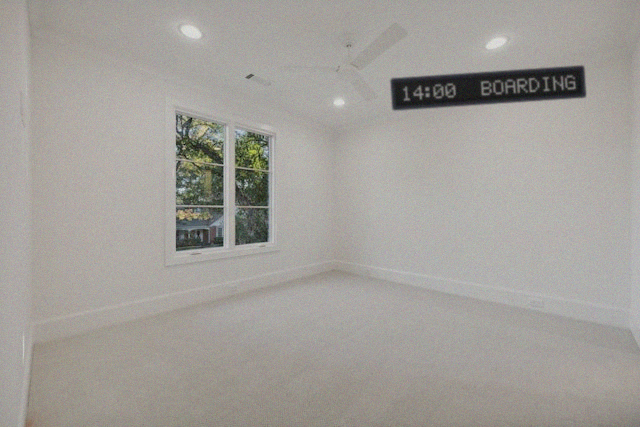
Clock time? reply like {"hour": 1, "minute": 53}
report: {"hour": 14, "minute": 0}
